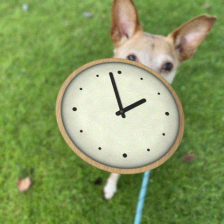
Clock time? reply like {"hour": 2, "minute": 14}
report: {"hour": 1, "minute": 58}
